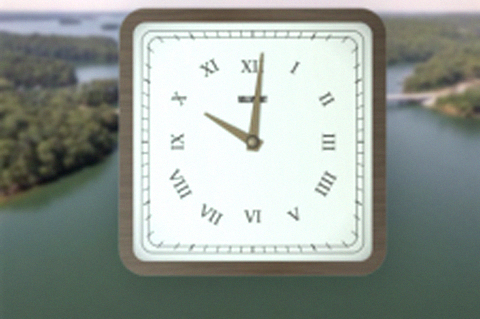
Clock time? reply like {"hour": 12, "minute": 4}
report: {"hour": 10, "minute": 1}
